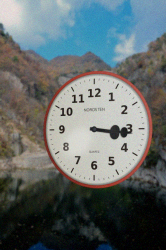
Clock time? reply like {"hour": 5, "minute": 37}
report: {"hour": 3, "minute": 16}
